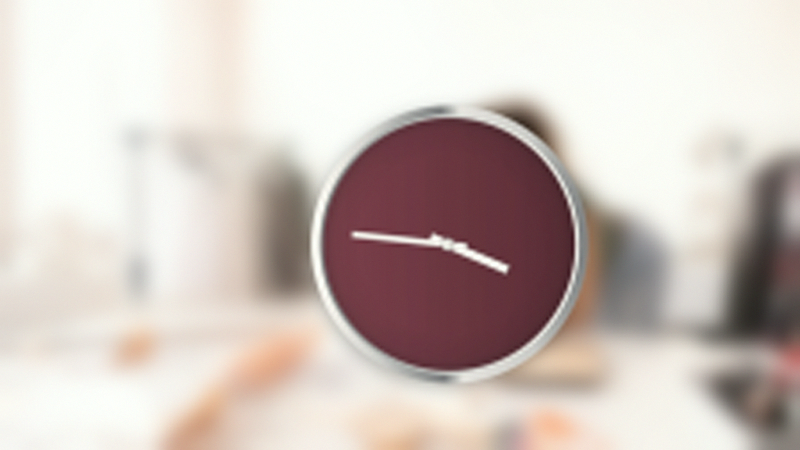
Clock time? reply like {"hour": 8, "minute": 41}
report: {"hour": 3, "minute": 46}
